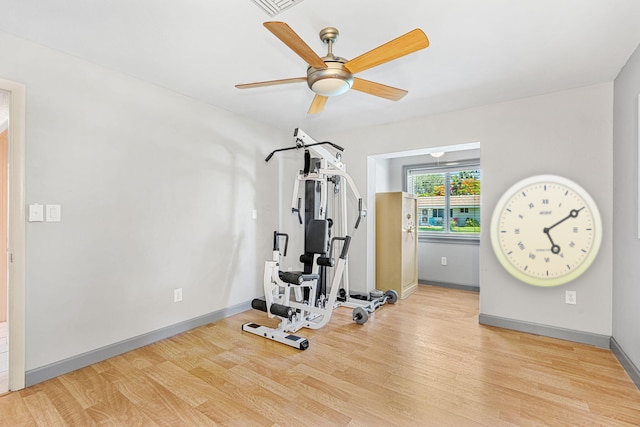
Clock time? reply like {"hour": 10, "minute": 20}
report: {"hour": 5, "minute": 10}
